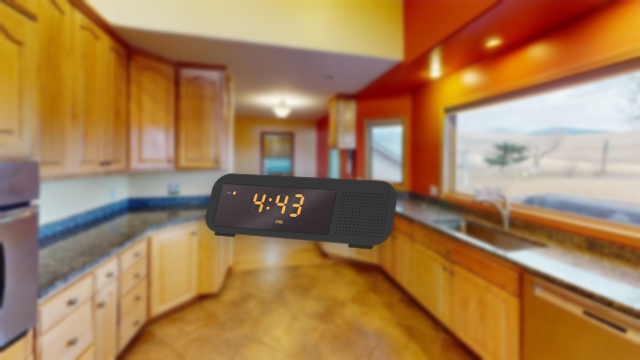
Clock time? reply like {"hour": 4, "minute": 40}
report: {"hour": 4, "minute": 43}
